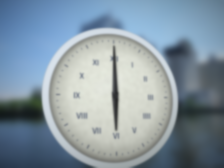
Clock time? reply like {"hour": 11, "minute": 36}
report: {"hour": 6, "minute": 0}
